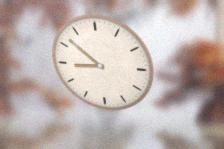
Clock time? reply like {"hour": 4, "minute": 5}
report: {"hour": 8, "minute": 52}
